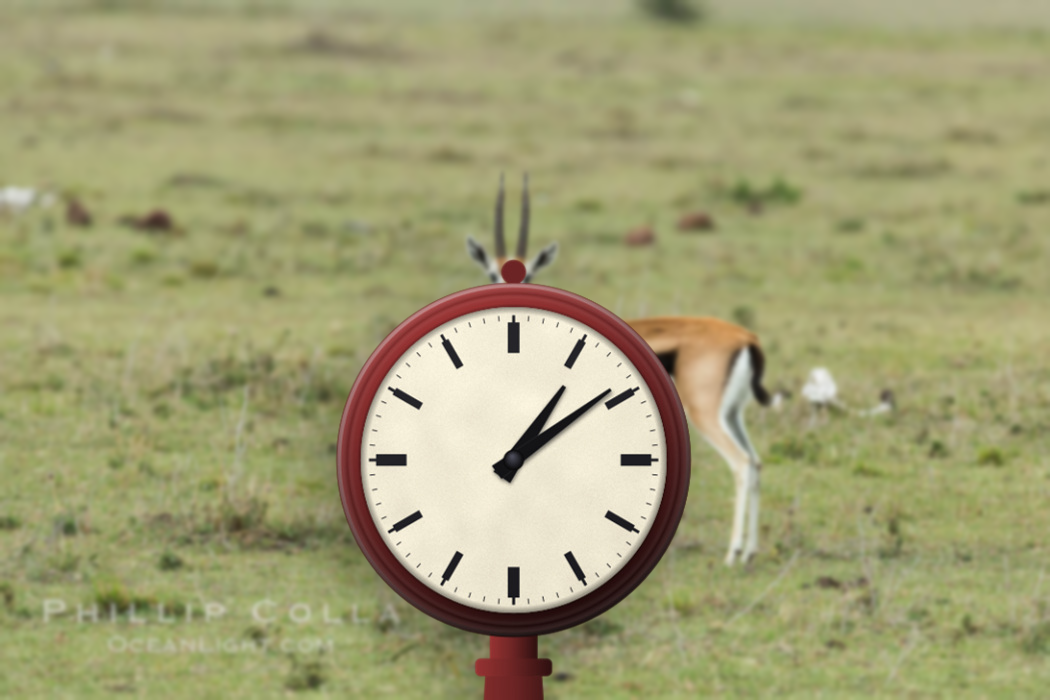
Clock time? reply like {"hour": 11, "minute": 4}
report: {"hour": 1, "minute": 9}
